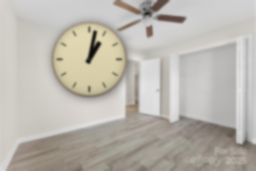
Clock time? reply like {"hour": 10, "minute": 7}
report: {"hour": 1, "minute": 2}
